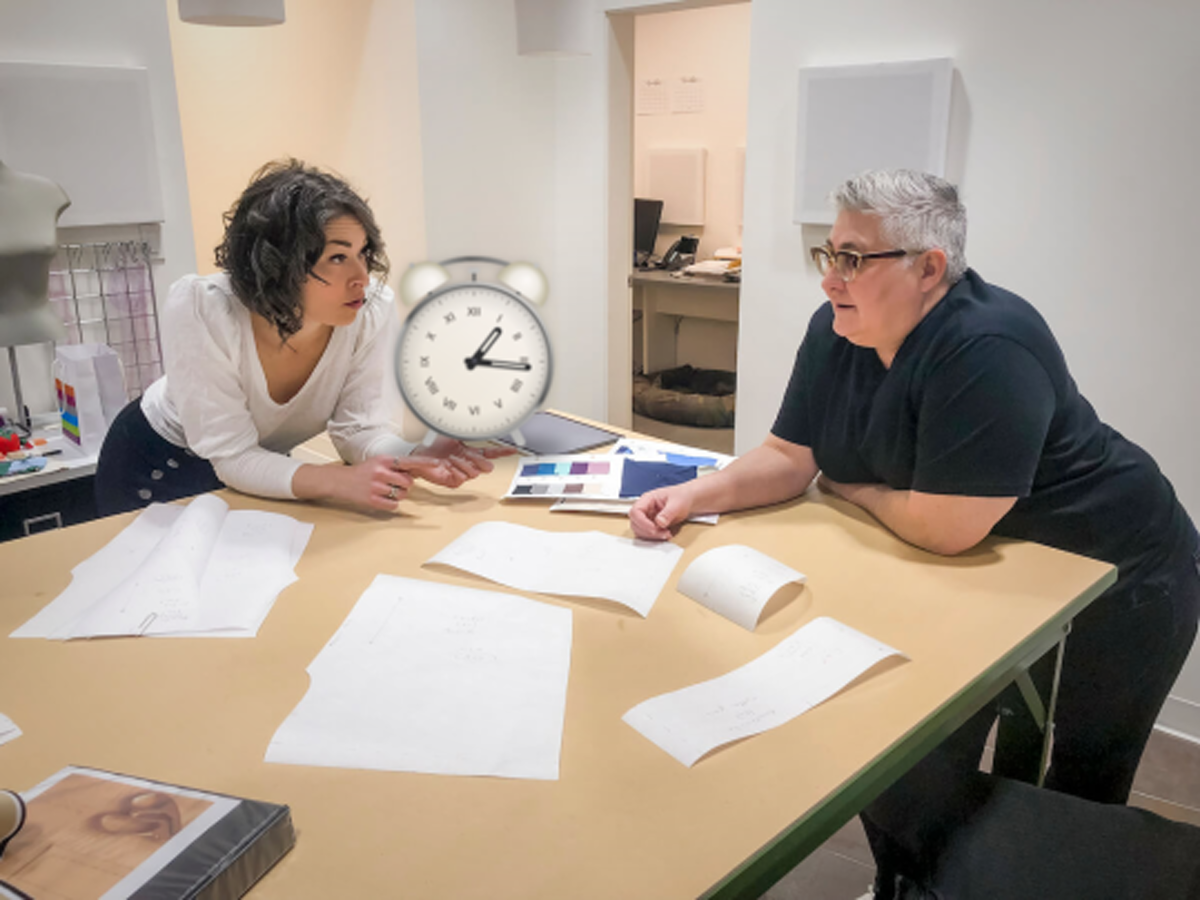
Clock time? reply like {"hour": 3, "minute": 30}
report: {"hour": 1, "minute": 16}
